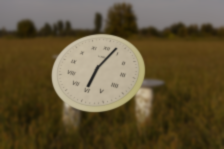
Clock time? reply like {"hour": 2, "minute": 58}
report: {"hour": 6, "minute": 3}
